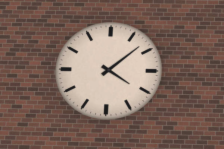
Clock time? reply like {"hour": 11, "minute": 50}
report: {"hour": 4, "minute": 8}
